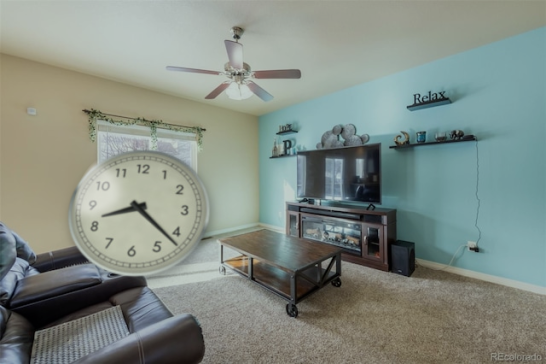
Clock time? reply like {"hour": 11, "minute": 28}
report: {"hour": 8, "minute": 22}
